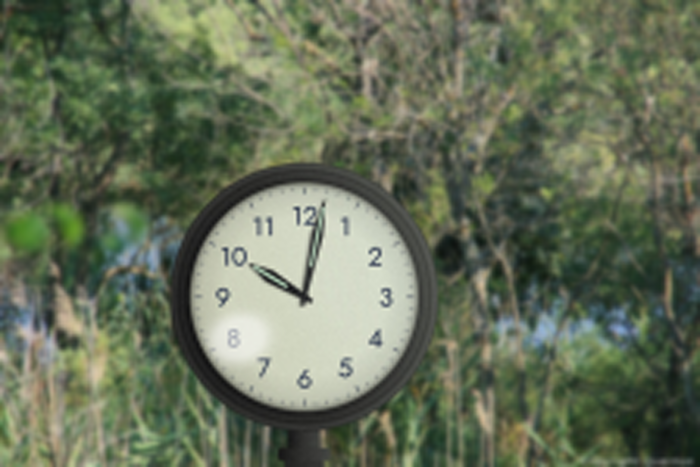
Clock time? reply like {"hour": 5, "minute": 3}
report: {"hour": 10, "minute": 2}
